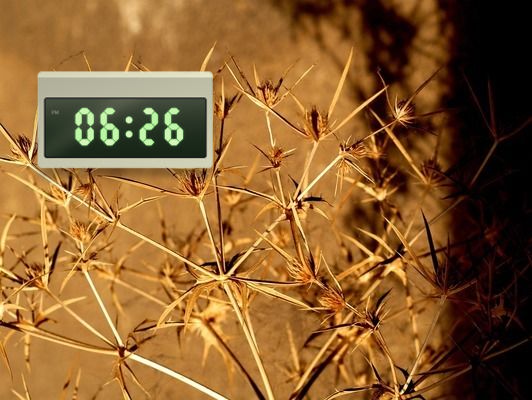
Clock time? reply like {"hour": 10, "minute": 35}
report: {"hour": 6, "minute": 26}
